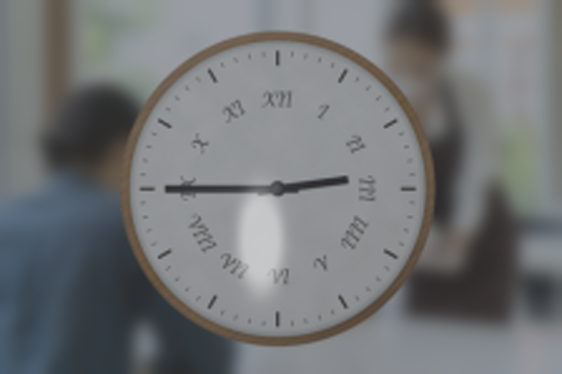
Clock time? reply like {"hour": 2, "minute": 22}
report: {"hour": 2, "minute": 45}
